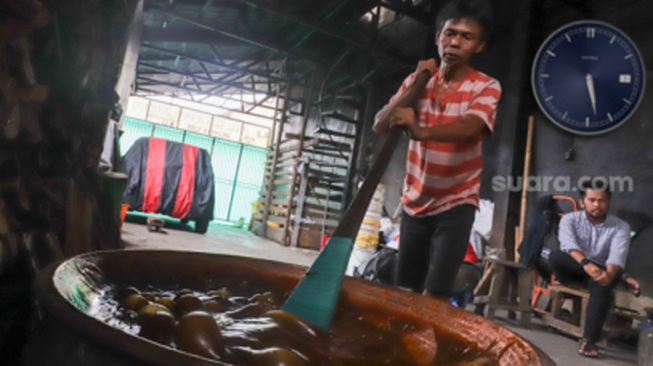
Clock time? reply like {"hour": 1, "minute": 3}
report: {"hour": 5, "minute": 28}
